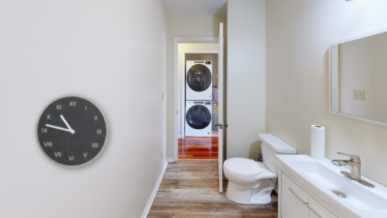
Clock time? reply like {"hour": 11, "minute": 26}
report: {"hour": 10, "minute": 47}
